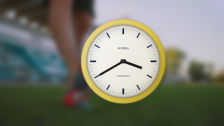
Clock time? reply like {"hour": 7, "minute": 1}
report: {"hour": 3, "minute": 40}
